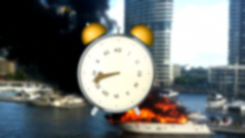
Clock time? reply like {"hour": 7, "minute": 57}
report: {"hour": 8, "minute": 42}
